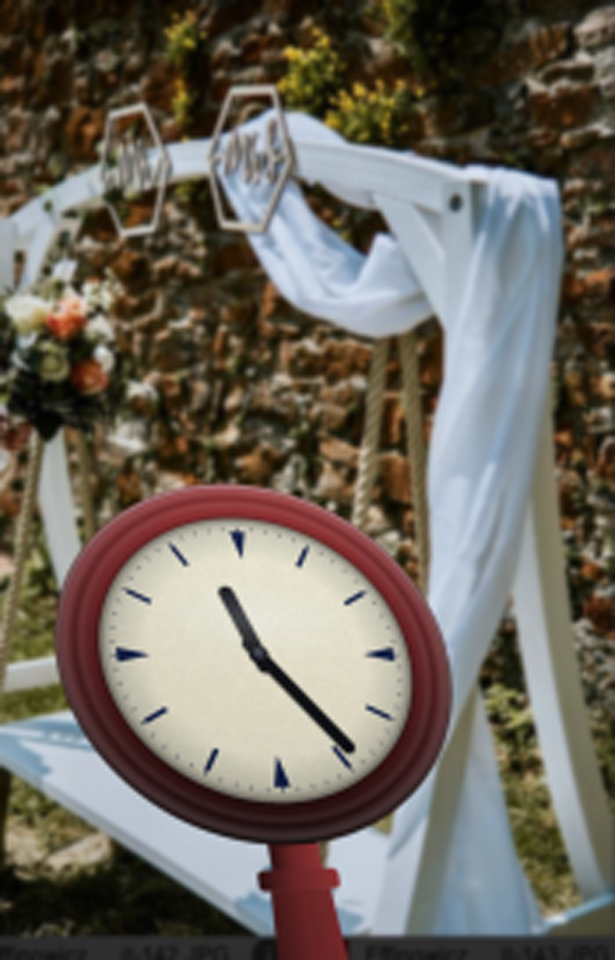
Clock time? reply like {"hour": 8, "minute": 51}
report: {"hour": 11, "minute": 24}
